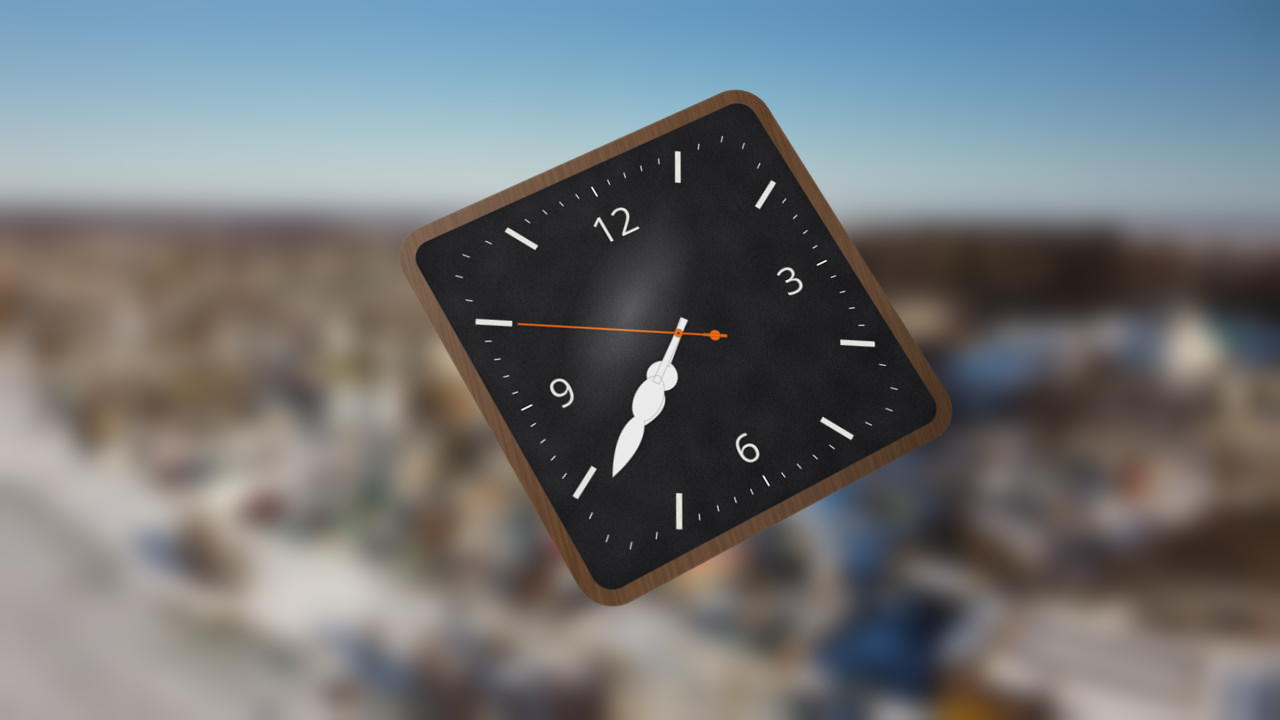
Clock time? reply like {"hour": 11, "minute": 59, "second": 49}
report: {"hour": 7, "minute": 38, "second": 50}
